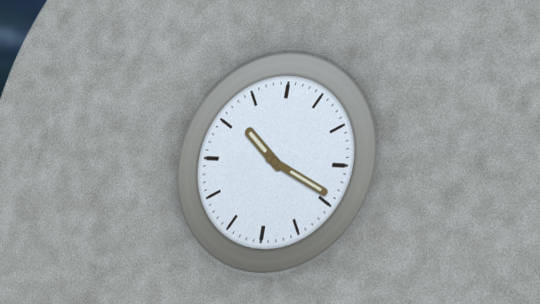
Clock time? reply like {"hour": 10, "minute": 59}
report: {"hour": 10, "minute": 19}
